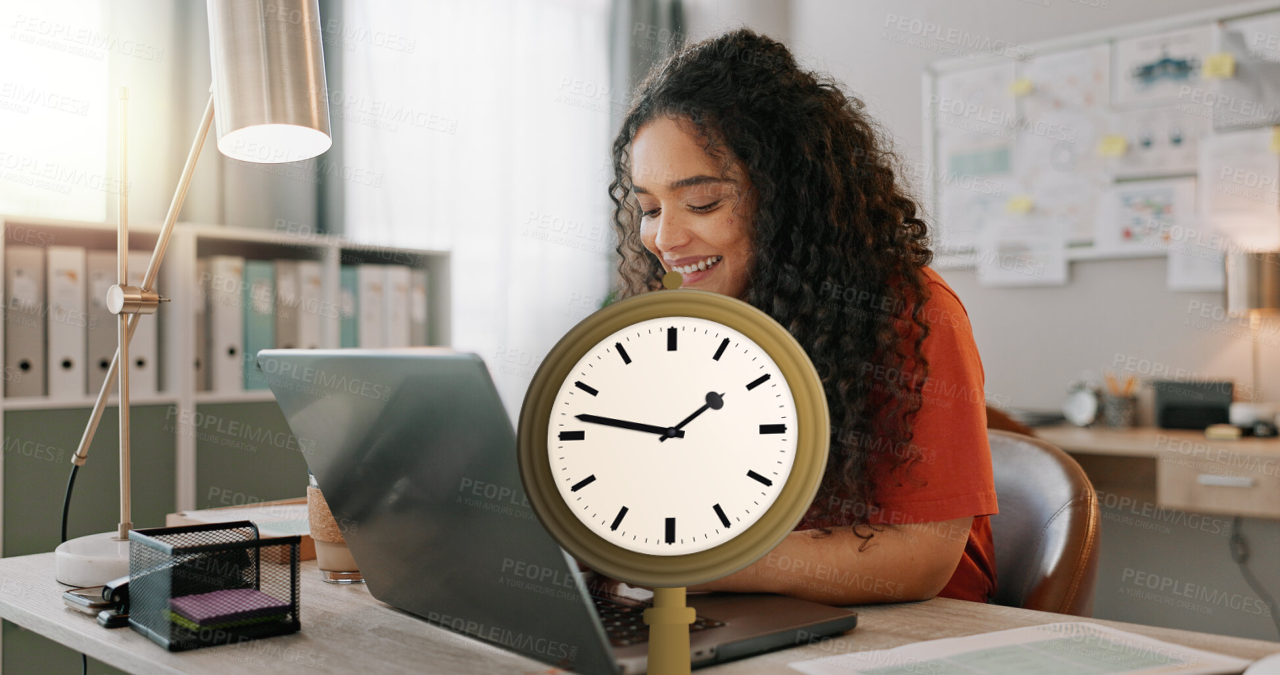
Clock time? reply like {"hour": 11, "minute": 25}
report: {"hour": 1, "minute": 47}
